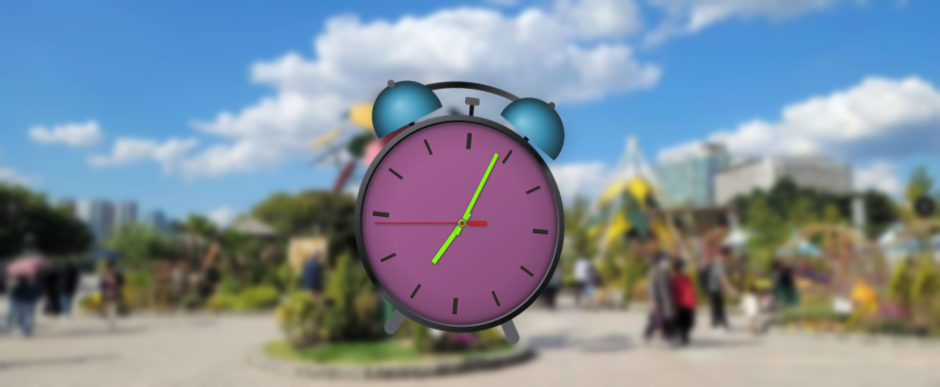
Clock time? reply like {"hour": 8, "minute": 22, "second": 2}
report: {"hour": 7, "minute": 3, "second": 44}
